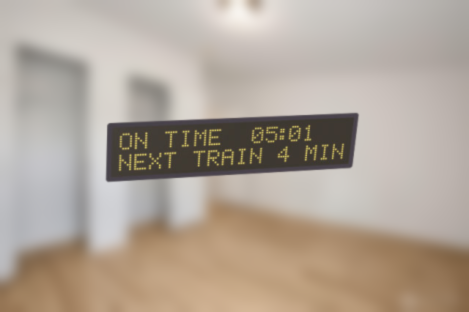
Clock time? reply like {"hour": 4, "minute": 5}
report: {"hour": 5, "minute": 1}
